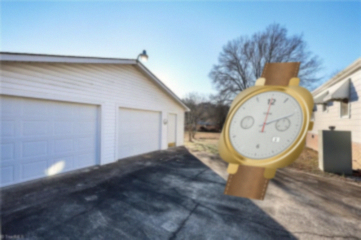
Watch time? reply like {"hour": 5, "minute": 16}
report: {"hour": 2, "minute": 11}
